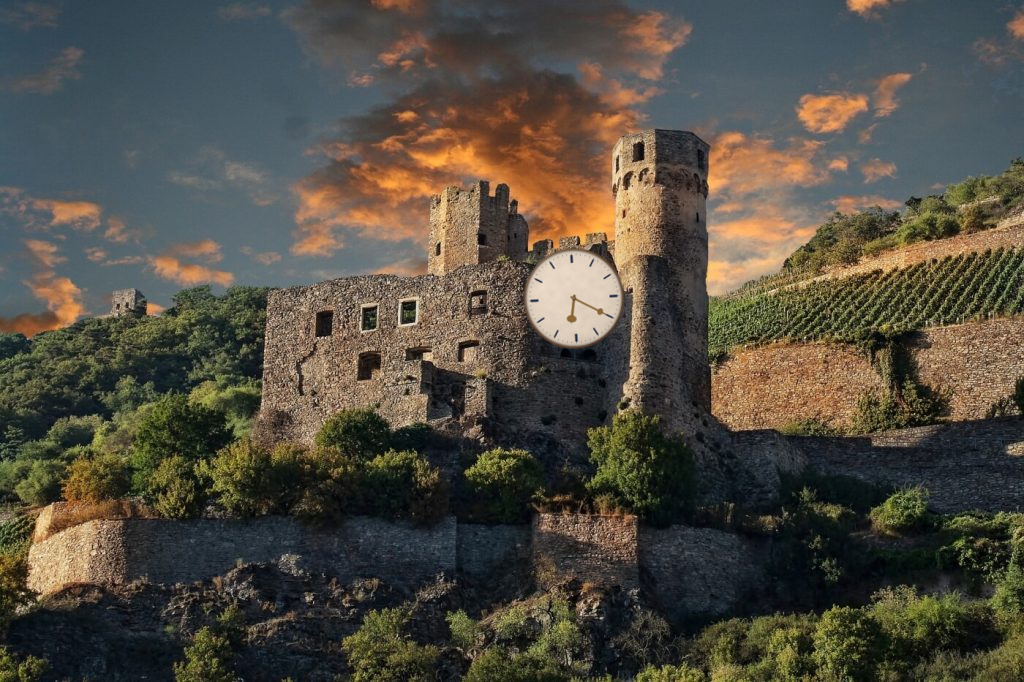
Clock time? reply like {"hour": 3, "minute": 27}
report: {"hour": 6, "minute": 20}
